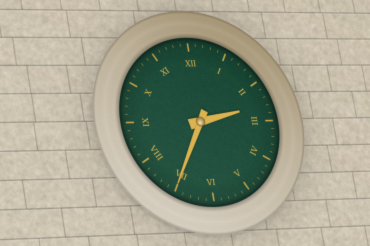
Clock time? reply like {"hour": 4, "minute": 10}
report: {"hour": 2, "minute": 35}
